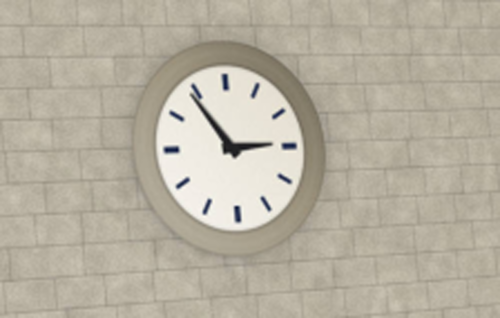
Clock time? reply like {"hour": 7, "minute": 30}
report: {"hour": 2, "minute": 54}
